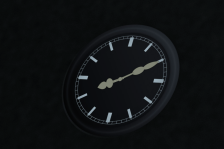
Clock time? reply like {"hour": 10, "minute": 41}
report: {"hour": 8, "minute": 10}
